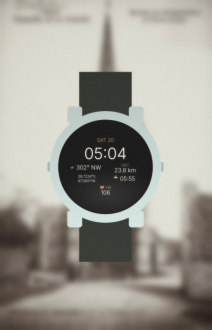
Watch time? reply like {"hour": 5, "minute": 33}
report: {"hour": 5, "minute": 4}
